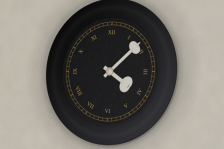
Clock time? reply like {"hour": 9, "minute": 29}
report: {"hour": 4, "minute": 8}
